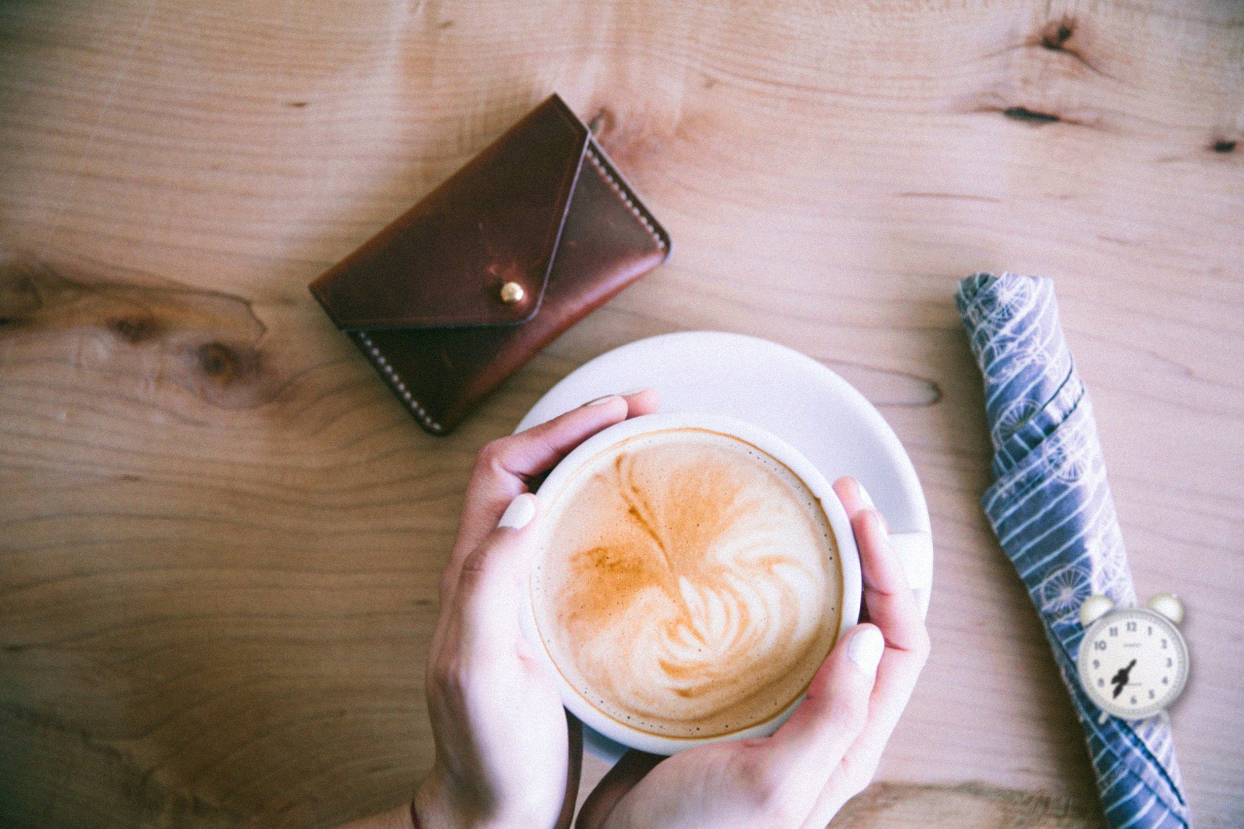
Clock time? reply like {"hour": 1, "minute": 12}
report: {"hour": 7, "minute": 35}
